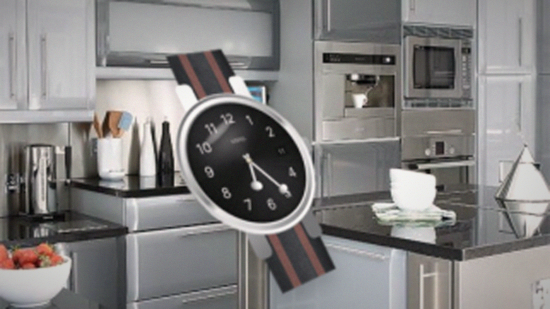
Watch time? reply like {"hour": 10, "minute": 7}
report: {"hour": 6, "minute": 25}
